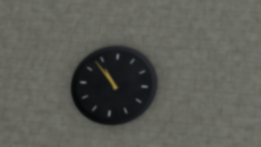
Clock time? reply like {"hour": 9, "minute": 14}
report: {"hour": 10, "minute": 53}
